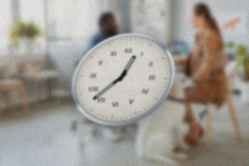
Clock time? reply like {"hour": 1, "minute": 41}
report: {"hour": 12, "minute": 37}
